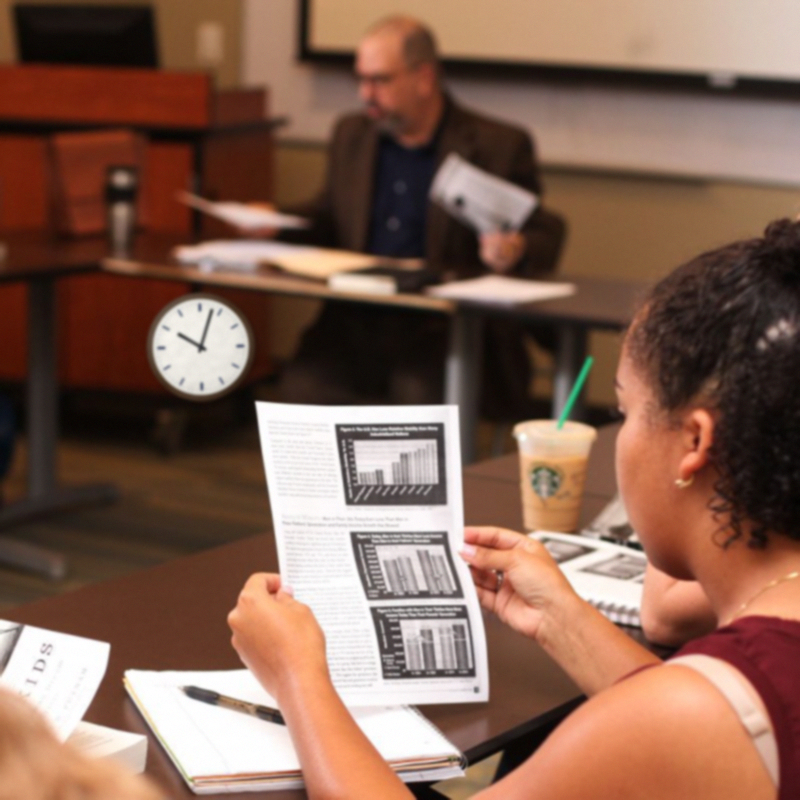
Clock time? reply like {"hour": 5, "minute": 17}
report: {"hour": 10, "minute": 3}
